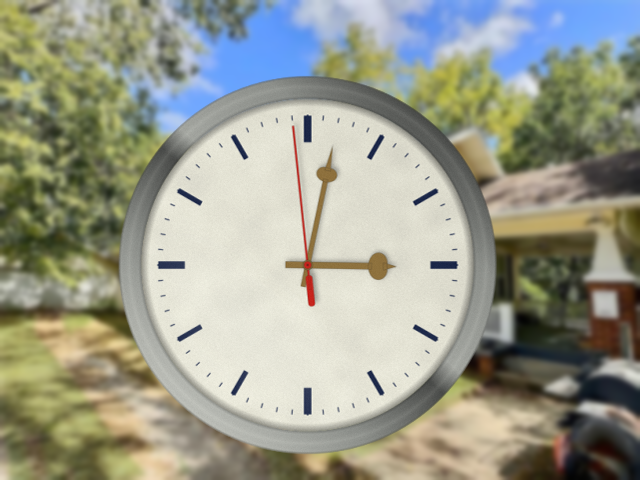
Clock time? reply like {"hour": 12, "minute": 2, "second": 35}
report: {"hour": 3, "minute": 1, "second": 59}
